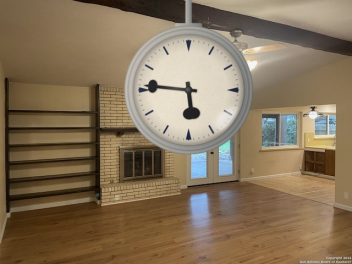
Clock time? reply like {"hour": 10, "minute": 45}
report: {"hour": 5, "minute": 46}
